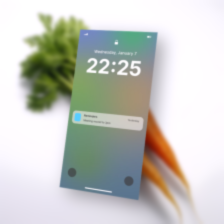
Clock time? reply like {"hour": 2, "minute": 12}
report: {"hour": 22, "minute": 25}
